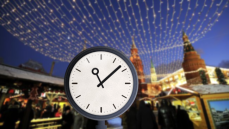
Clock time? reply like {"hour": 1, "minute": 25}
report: {"hour": 11, "minute": 8}
